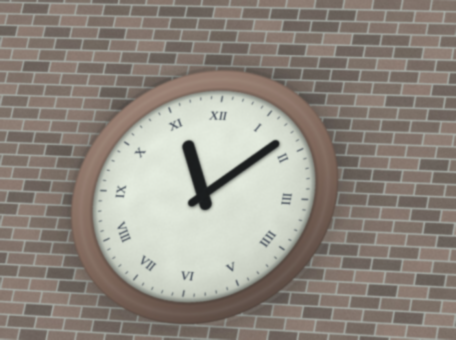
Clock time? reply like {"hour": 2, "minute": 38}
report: {"hour": 11, "minute": 8}
